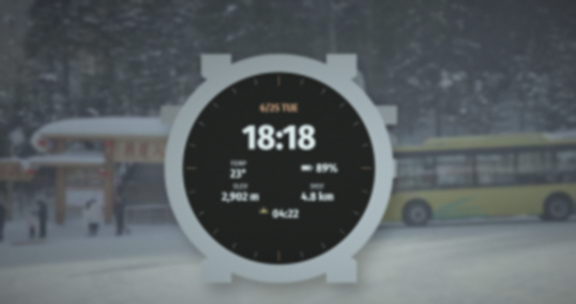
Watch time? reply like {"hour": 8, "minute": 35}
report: {"hour": 18, "minute": 18}
